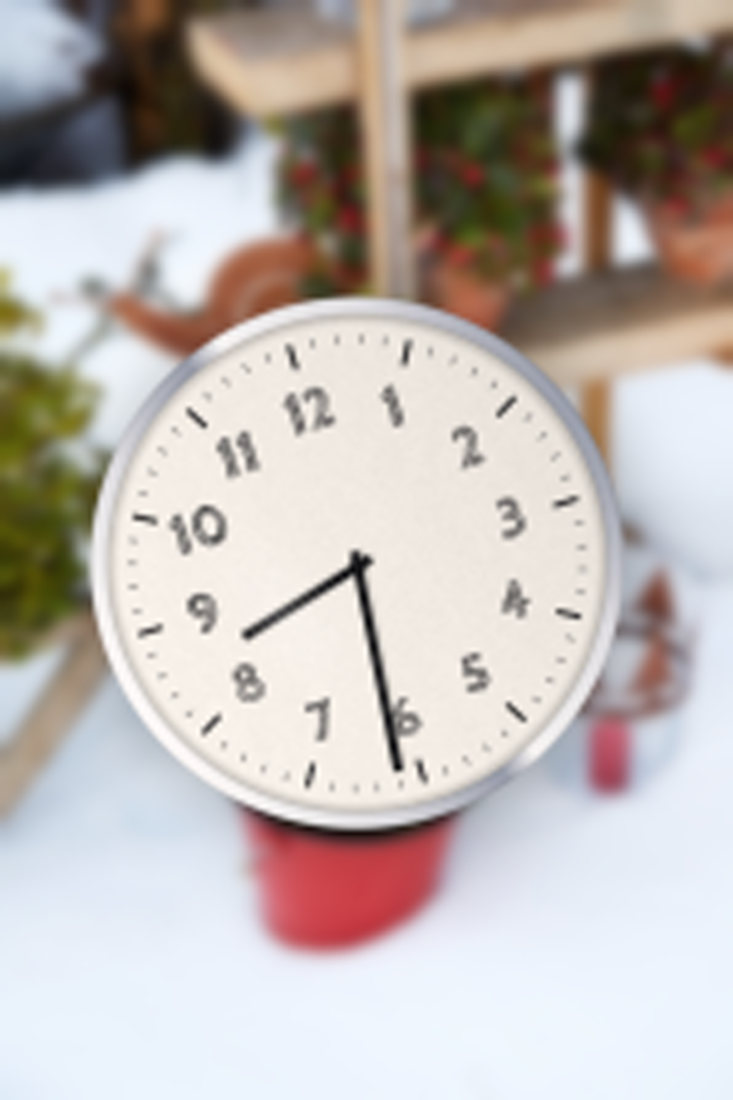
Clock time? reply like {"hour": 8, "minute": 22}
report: {"hour": 8, "minute": 31}
